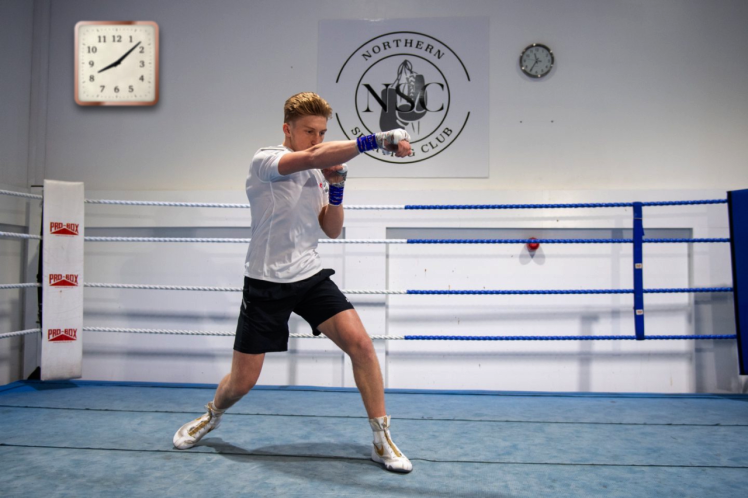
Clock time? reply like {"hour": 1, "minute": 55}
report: {"hour": 8, "minute": 8}
